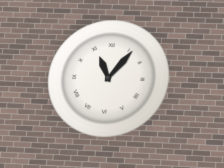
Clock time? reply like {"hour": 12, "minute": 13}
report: {"hour": 11, "minute": 6}
